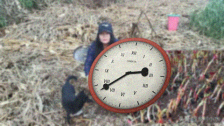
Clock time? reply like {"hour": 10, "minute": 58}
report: {"hour": 2, "minute": 38}
